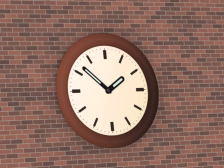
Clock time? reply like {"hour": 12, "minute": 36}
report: {"hour": 1, "minute": 52}
